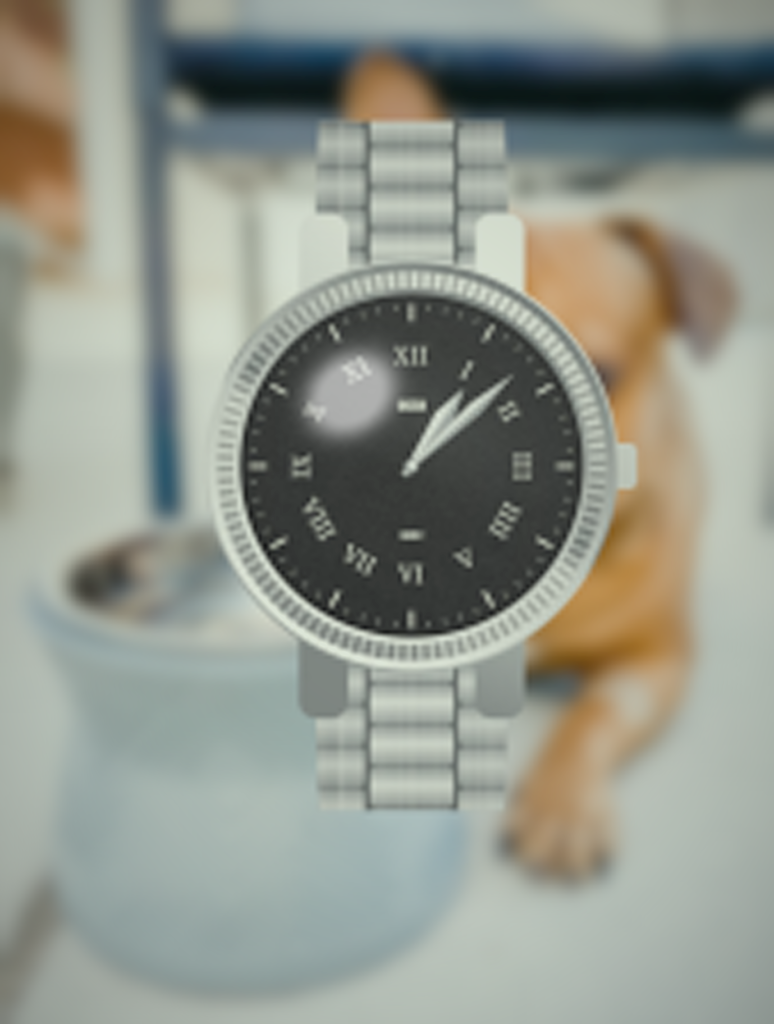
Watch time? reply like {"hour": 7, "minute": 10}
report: {"hour": 1, "minute": 8}
